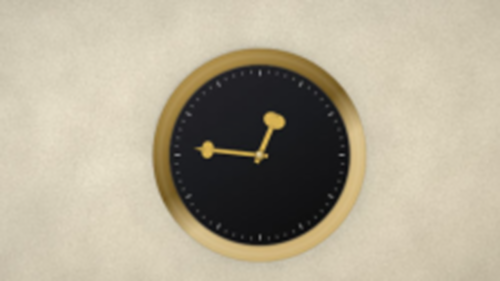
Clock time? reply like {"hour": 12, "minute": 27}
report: {"hour": 12, "minute": 46}
